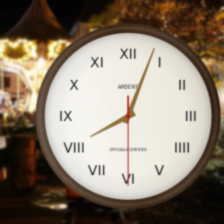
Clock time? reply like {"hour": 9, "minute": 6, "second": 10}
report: {"hour": 8, "minute": 3, "second": 30}
